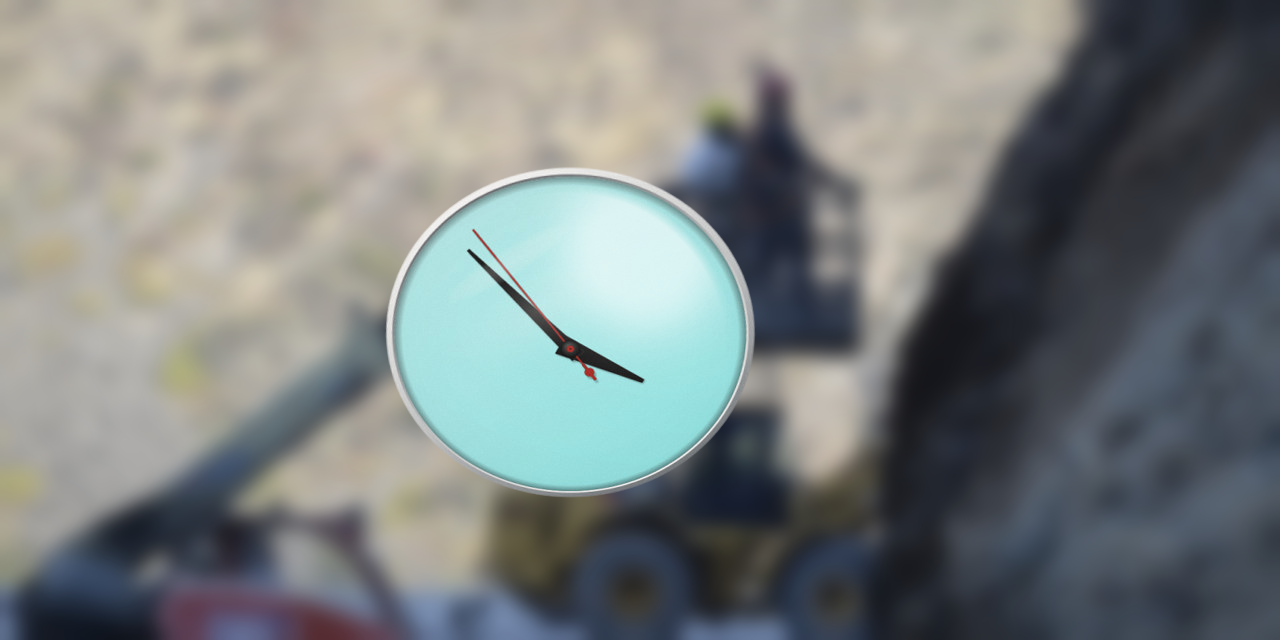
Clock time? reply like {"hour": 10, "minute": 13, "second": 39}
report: {"hour": 3, "minute": 52, "second": 54}
